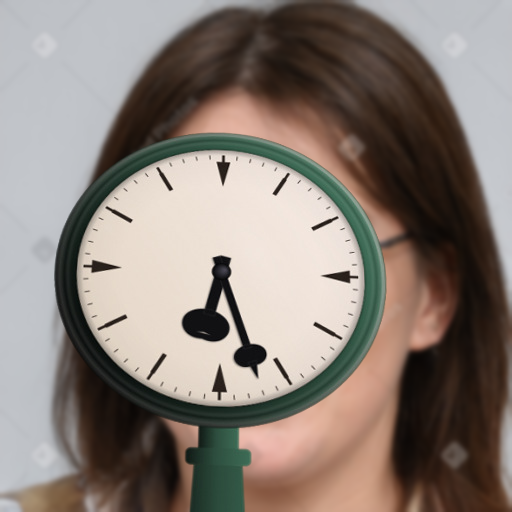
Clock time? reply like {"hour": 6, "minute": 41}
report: {"hour": 6, "minute": 27}
